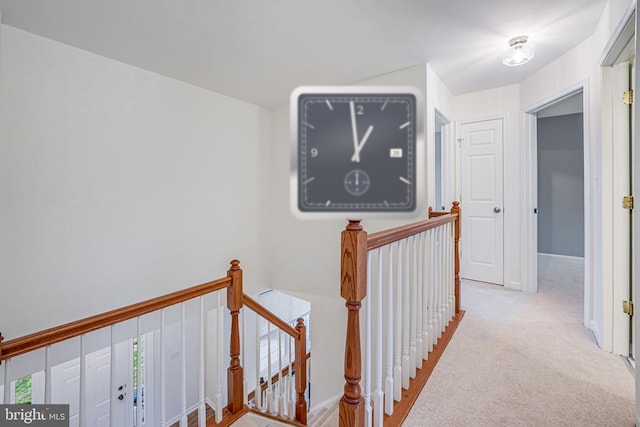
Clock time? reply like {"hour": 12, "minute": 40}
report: {"hour": 12, "minute": 59}
